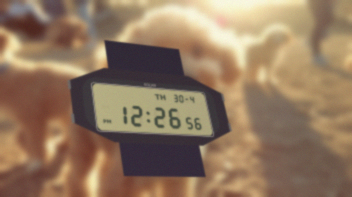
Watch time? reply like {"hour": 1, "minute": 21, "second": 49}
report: {"hour": 12, "minute": 26, "second": 56}
